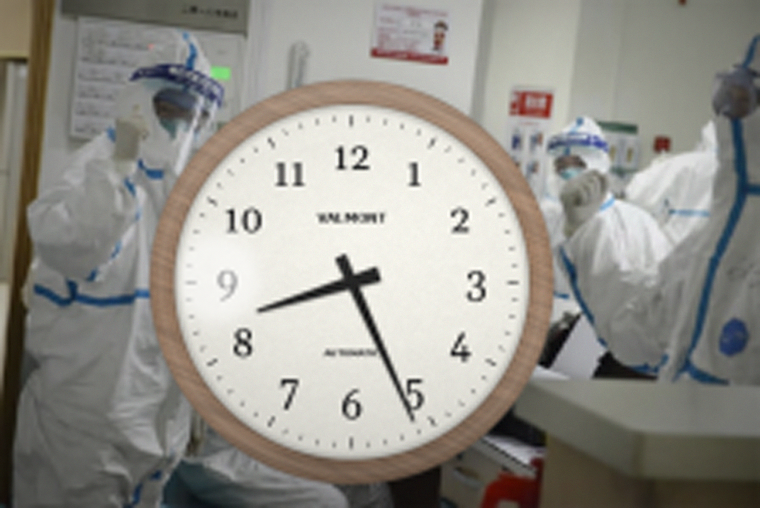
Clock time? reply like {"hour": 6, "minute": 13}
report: {"hour": 8, "minute": 26}
